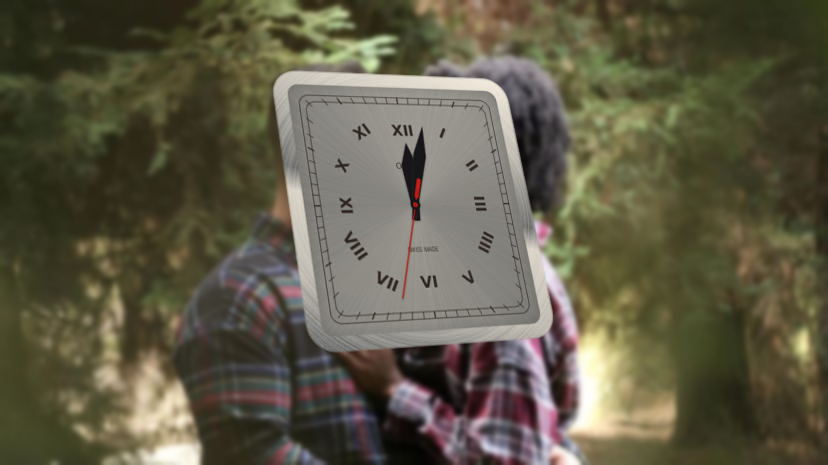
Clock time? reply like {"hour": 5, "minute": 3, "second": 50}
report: {"hour": 12, "minute": 2, "second": 33}
